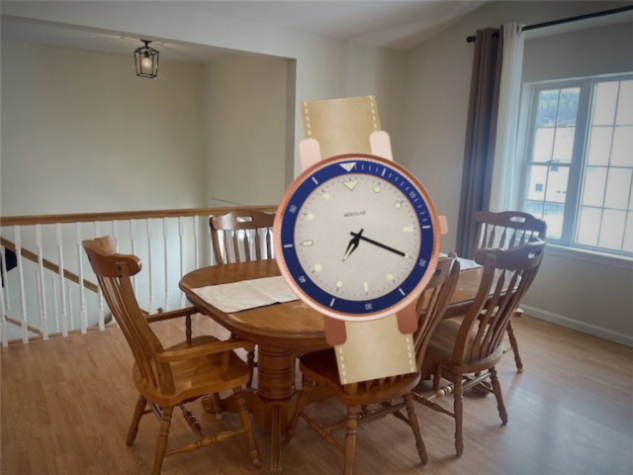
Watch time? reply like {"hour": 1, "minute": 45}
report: {"hour": 7, "minute": 20}
